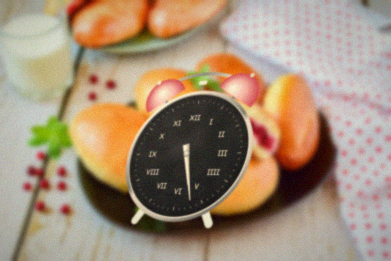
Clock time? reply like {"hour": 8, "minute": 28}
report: {"hour": 5, "minute": 27}
